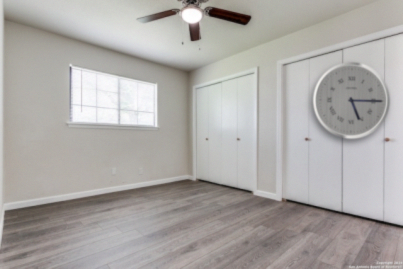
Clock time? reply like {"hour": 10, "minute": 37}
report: {"hour": 5, "minute": 15}
